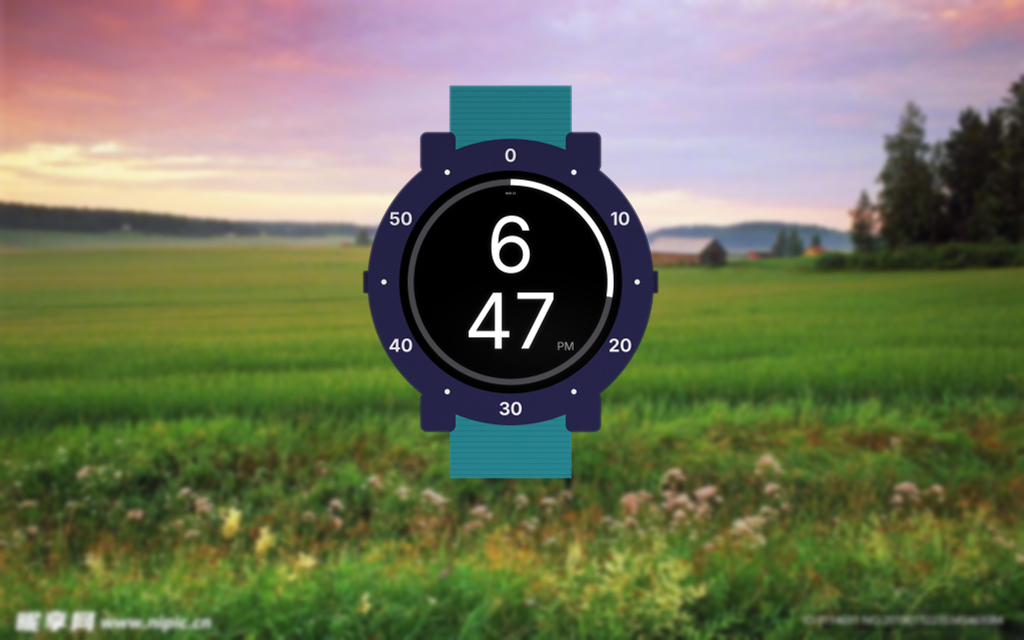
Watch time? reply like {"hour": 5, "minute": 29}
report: {"hour": 6, "minute": 47}
